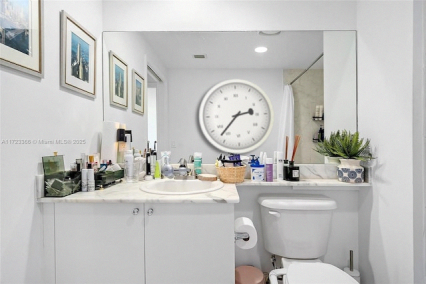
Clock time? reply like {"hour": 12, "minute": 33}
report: {"hour": 2, "minute": 37}
